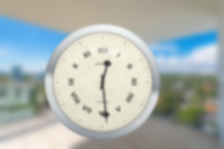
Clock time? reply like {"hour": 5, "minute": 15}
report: {"hour": 12, "minute": 29}
